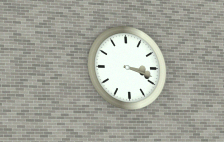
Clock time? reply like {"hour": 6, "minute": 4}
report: {"hour": 3, "minute": 18}
